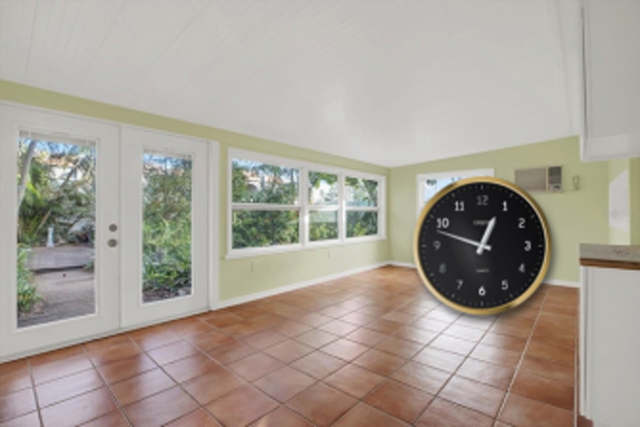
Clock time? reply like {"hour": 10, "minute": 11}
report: {"hour": 12, "minute": 48}
